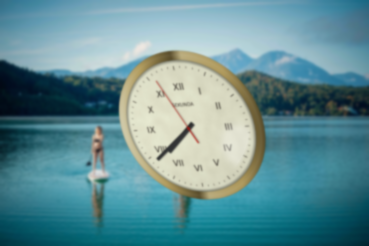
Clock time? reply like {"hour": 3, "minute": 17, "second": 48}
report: {"hour": 7, "minute": 38, "second": 56}
